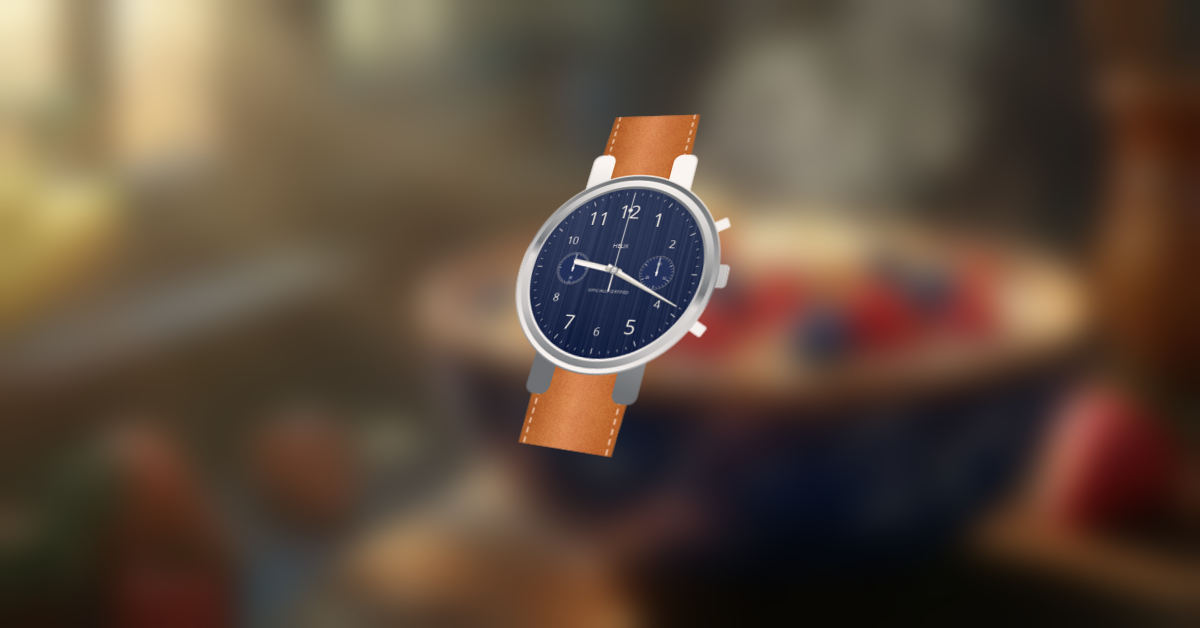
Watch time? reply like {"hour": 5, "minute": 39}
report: {"hour": 9, "minute": 19}
